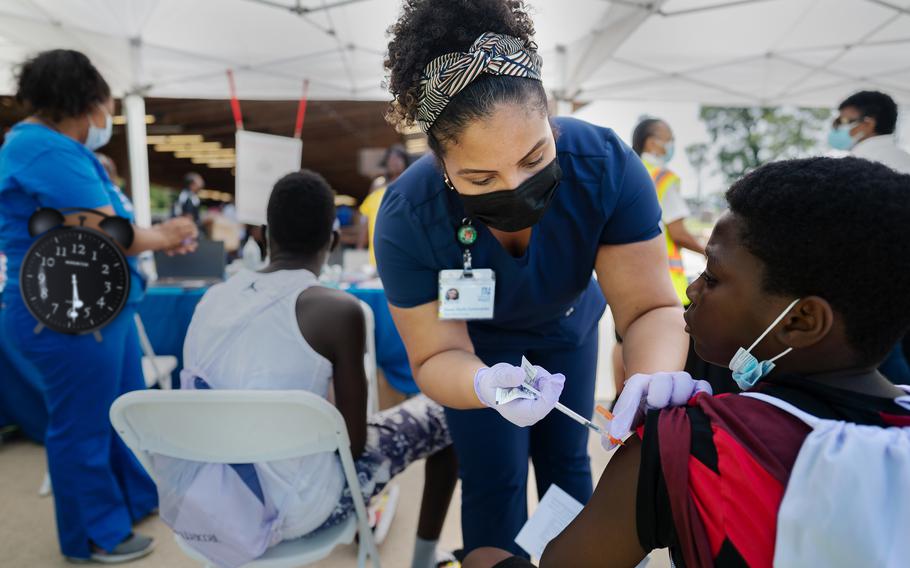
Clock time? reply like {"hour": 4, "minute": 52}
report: {"hour": 5, "minute": 29}
